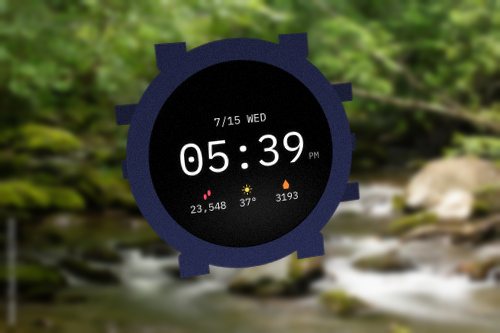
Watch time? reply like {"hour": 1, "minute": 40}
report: {"hour": 5, "minute": 39}
